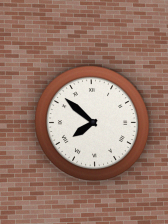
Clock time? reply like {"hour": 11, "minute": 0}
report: {"hour": 7, "minute": 52}
